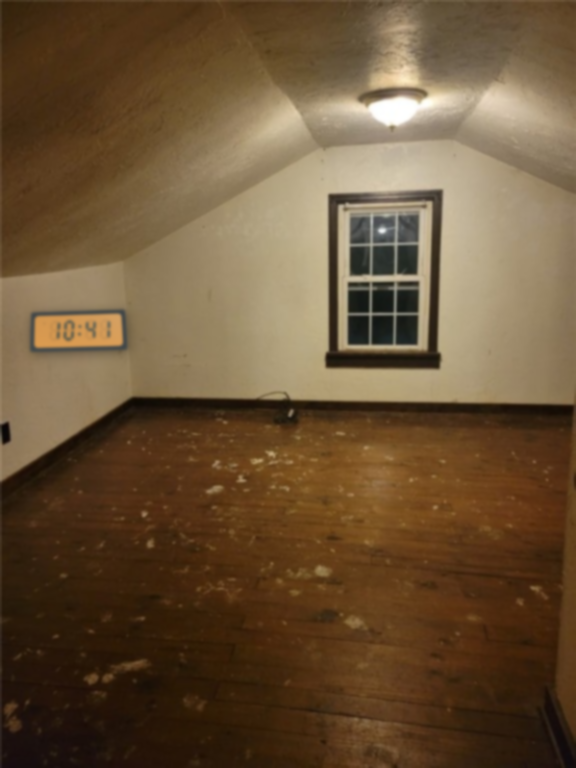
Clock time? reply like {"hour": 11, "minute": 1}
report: {"hour": 10, "minute": 41}
